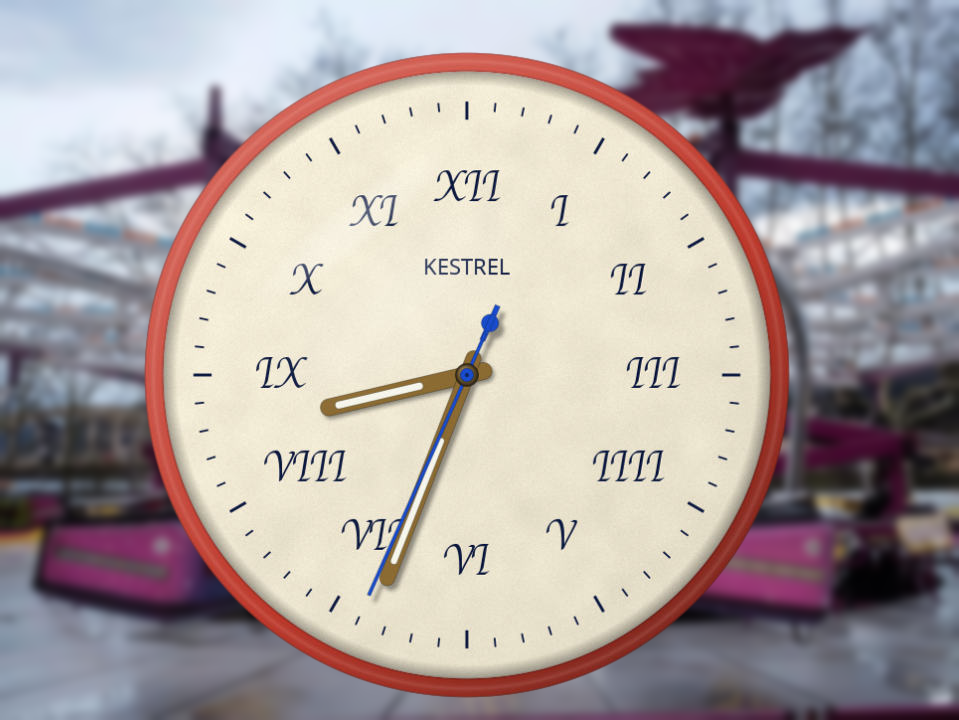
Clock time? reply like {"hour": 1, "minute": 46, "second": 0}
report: {"hour": 8, "minute": 33, "second": 34}
